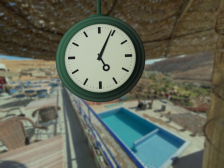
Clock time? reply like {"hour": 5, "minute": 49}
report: {"hour": 5, "minute": 4}
